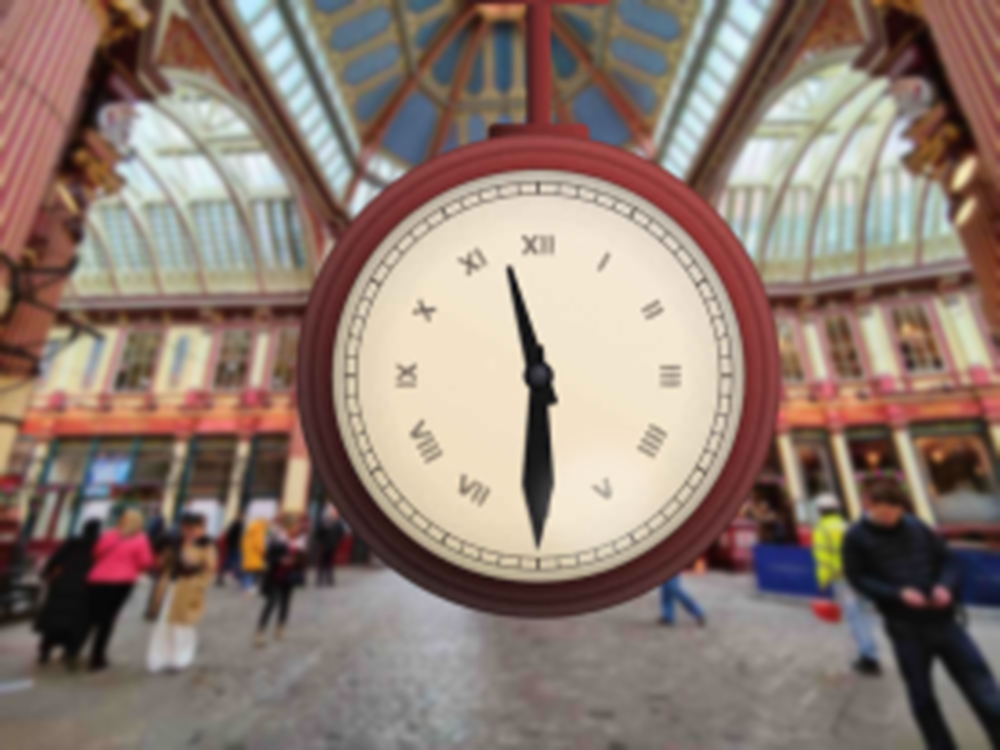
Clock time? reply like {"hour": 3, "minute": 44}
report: {"hour": 11, "minute": 30}
